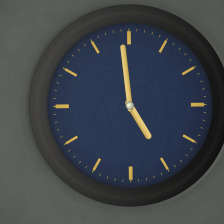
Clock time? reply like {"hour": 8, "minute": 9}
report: {"hour": 4, "minute": 59}
